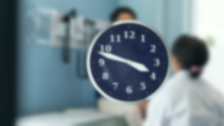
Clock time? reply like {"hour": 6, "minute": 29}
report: {"hour": 3, "minute": 48}
